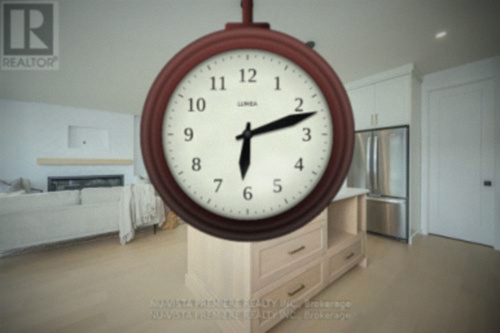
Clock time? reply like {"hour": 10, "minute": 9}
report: {"hour": 6, "minute": 12}
